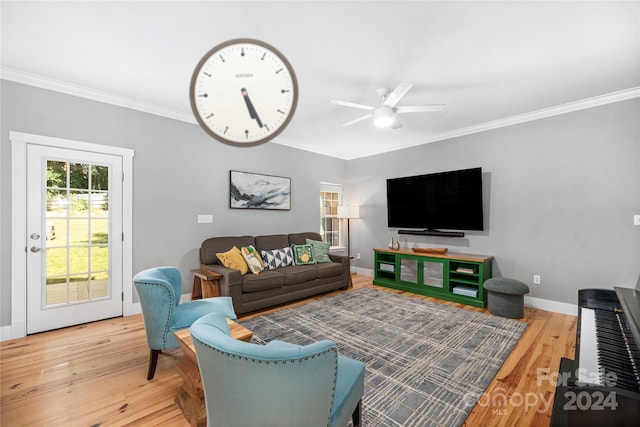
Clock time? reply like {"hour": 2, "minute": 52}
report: {"hour": 5, "minute": 26}
